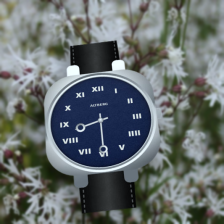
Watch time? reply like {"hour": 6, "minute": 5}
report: {"hour": 8, "minute": 30}
